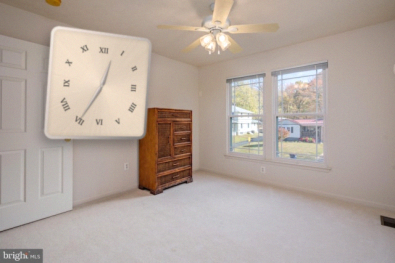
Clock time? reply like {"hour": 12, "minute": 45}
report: {"hour": 12, "minute": 35}
